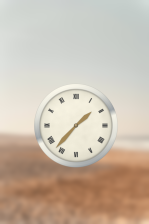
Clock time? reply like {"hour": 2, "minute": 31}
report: {"hour": 1, "minute": 37}
